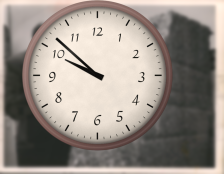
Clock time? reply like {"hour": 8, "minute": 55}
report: {"hour": 9, "minute": 52}
